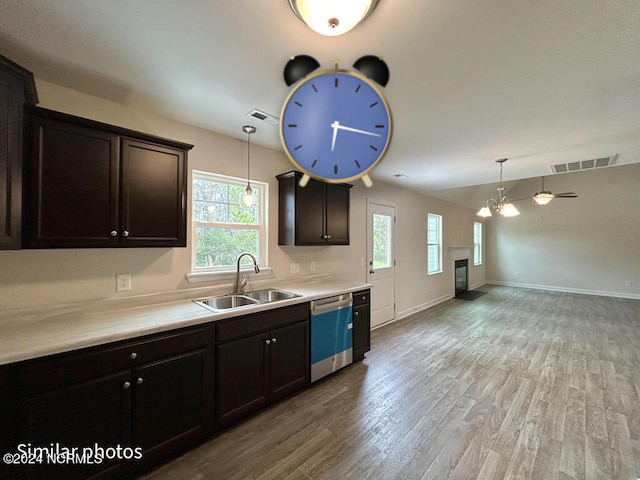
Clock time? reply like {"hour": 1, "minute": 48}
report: {"hour": 6, "minute": 17}
